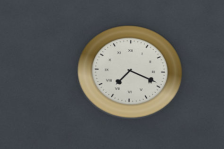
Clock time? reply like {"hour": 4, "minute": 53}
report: {"hour": 7, "minute": 19}
